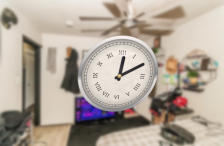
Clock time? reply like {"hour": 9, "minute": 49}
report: {"hour": 12, "minute": 10}
